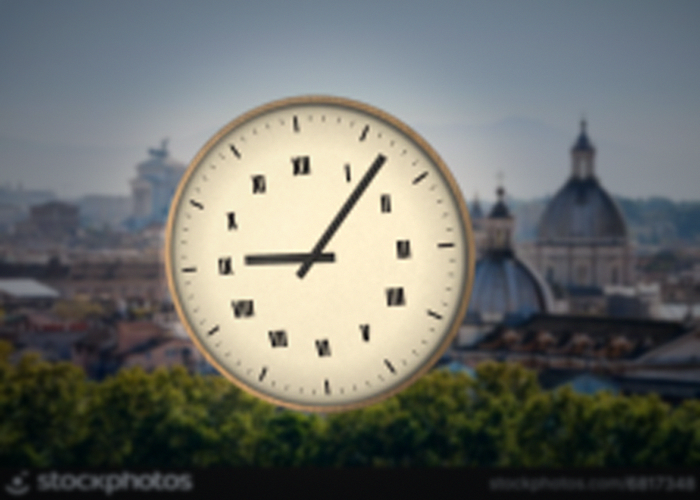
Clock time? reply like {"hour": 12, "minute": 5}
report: {"hour": 9, "minute": 7}
